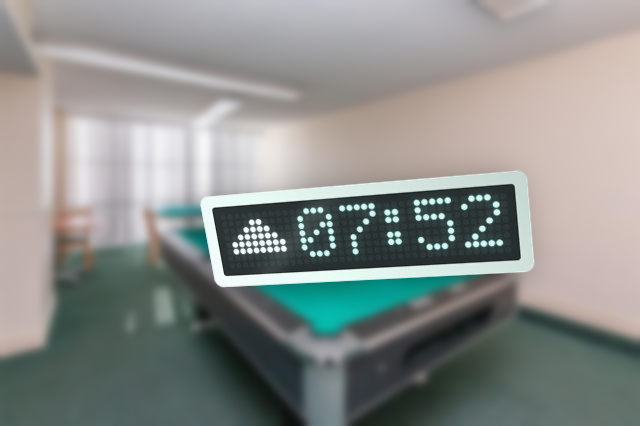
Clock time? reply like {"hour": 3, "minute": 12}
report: {"hour": 7, "minute": 52}
